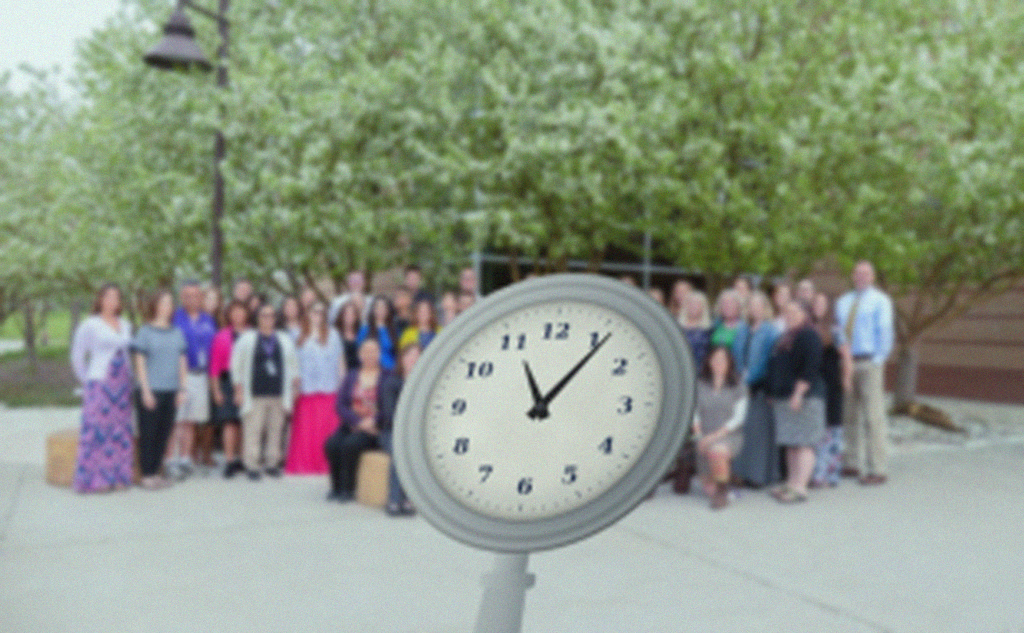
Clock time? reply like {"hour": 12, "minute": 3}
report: {"hour": 11, "minute": 6}
